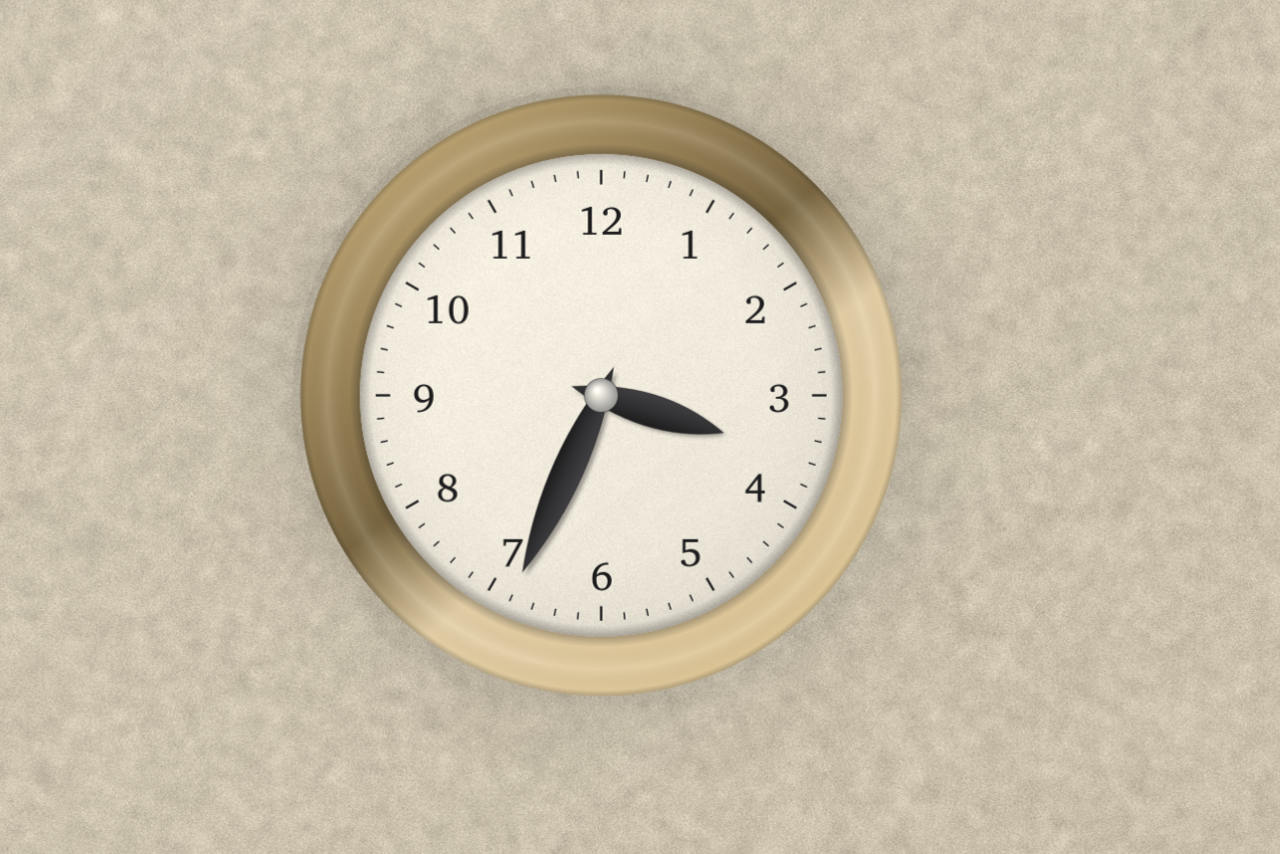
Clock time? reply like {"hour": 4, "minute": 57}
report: {"hour": 3, "minute": 34}
